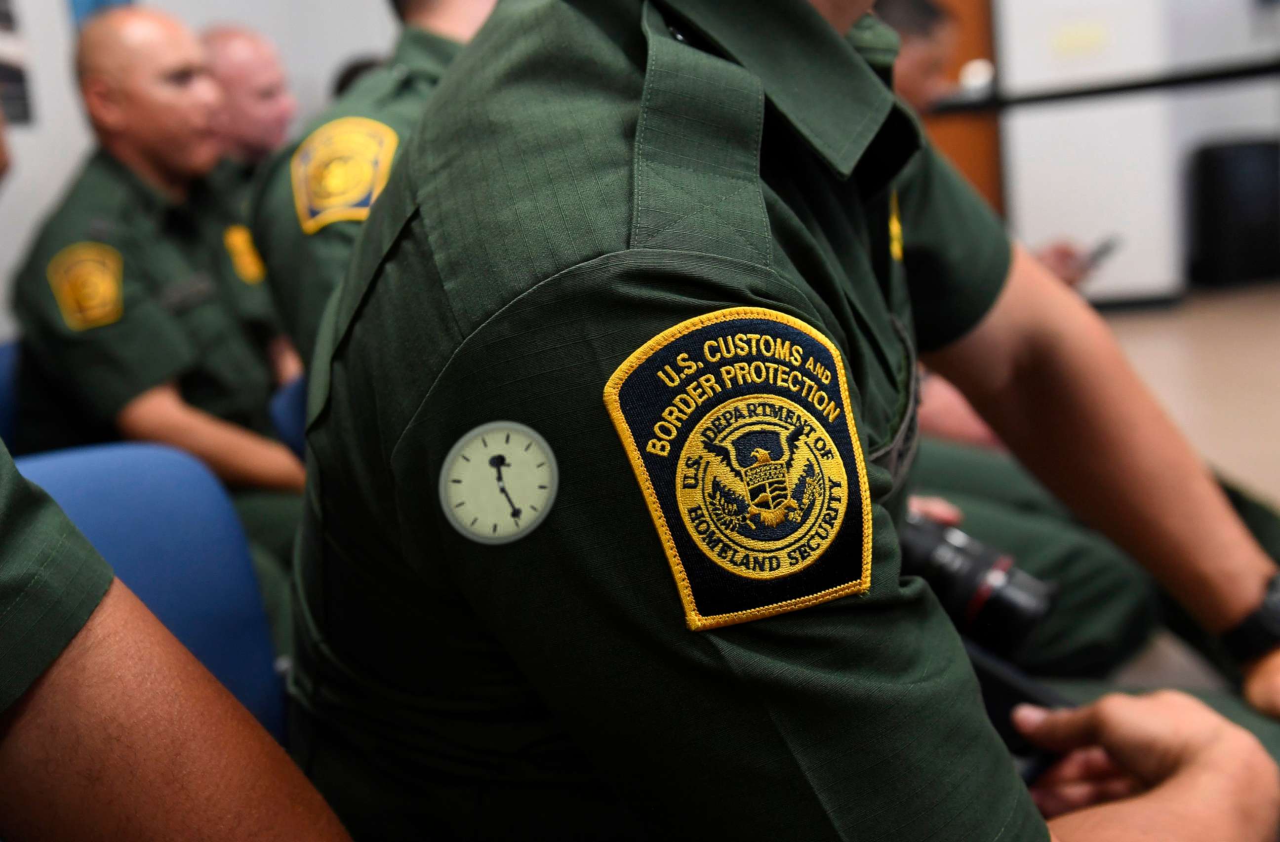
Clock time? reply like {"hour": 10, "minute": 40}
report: {"hour": 11, "minute": 24}
